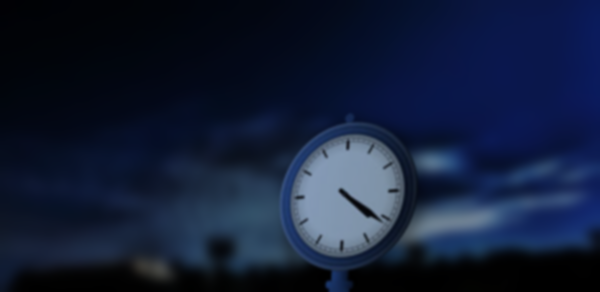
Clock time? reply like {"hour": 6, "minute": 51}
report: {"hour": 4, "minute": 21}
